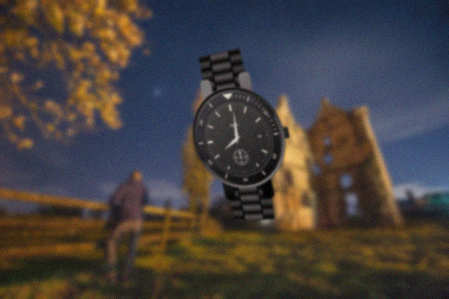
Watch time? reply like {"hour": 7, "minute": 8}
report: {"hour": 8, "minute": 1}
